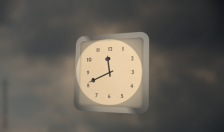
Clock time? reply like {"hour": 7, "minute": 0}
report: {"hour": 11, "minute": 41}
